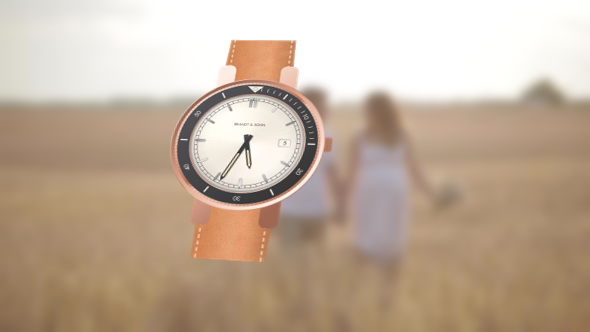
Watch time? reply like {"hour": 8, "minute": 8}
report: {"hour": 5, "minute": 34}
